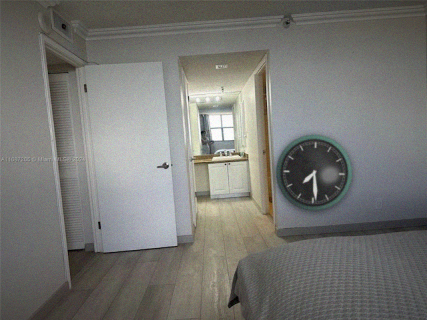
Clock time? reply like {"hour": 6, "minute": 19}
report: {"hour": 7, "minute": 29}
